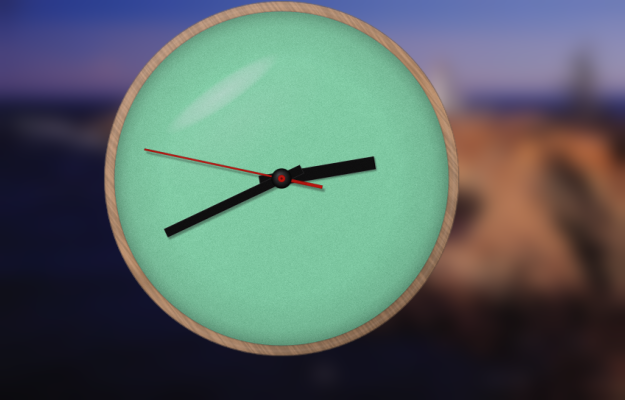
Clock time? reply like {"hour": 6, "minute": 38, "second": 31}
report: {"hour": 2, "minute": 40, "second": 47}
